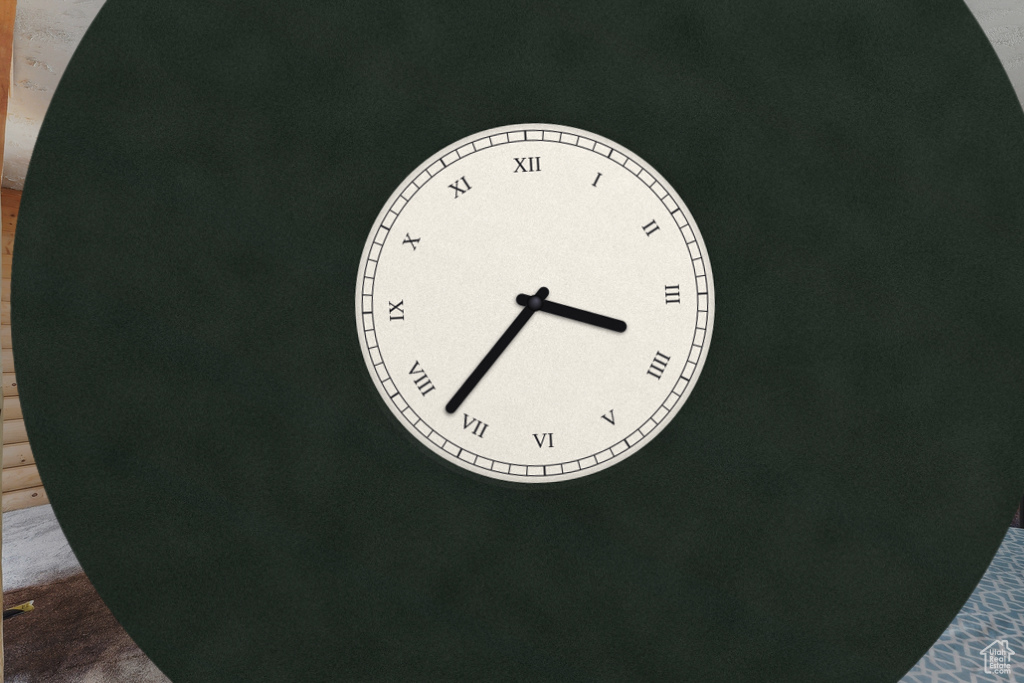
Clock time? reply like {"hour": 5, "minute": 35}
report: {"hour": 3, "minute": 37}
